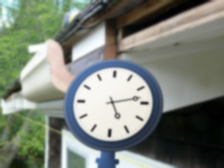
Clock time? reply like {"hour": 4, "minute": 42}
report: {"hour": 5, "minute": 13}
